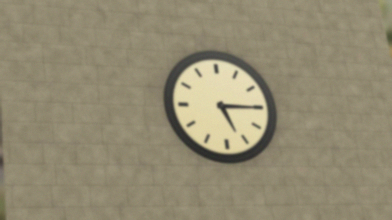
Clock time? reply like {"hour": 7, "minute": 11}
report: {"hour": 5, "minute": 15}
